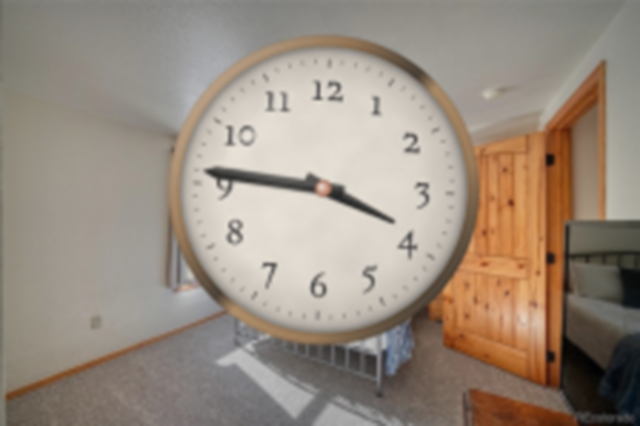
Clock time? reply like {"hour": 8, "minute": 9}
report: {"hour": 3, "minute": 46}
